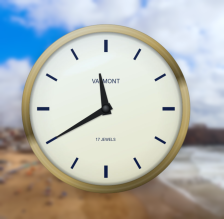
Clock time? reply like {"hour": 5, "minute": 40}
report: {"hour": 11, "minute": 40}
